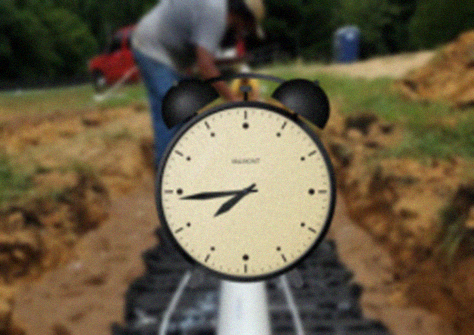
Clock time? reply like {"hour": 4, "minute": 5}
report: {"hour": 7, "minute": 44}
